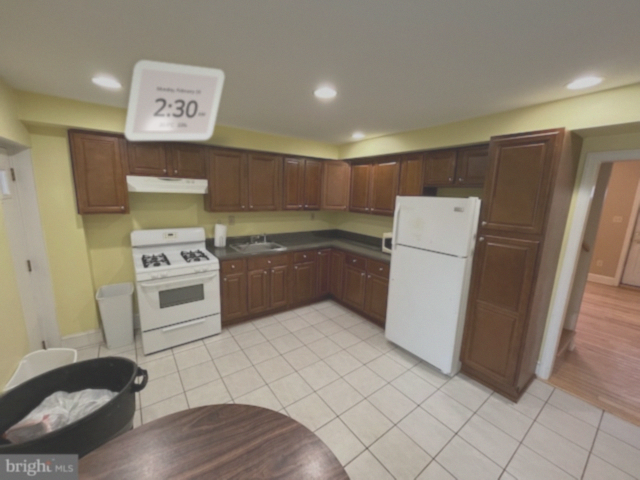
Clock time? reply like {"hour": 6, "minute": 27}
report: {"hour": 2, "minute": 30}
